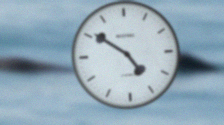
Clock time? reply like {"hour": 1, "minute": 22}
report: {"hour": 4, "minute": 51}
